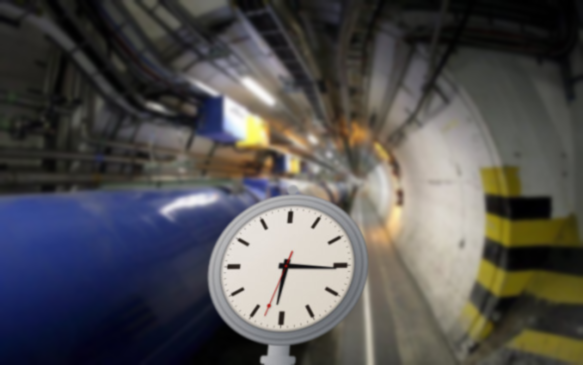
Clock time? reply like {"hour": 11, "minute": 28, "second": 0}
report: {"hour": 6, "minute": 15, "second": 33}
